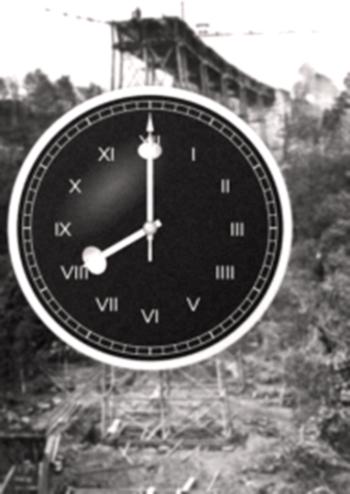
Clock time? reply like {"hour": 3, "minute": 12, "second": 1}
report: {"hour": 8, "minute": 0, "second": 0}
